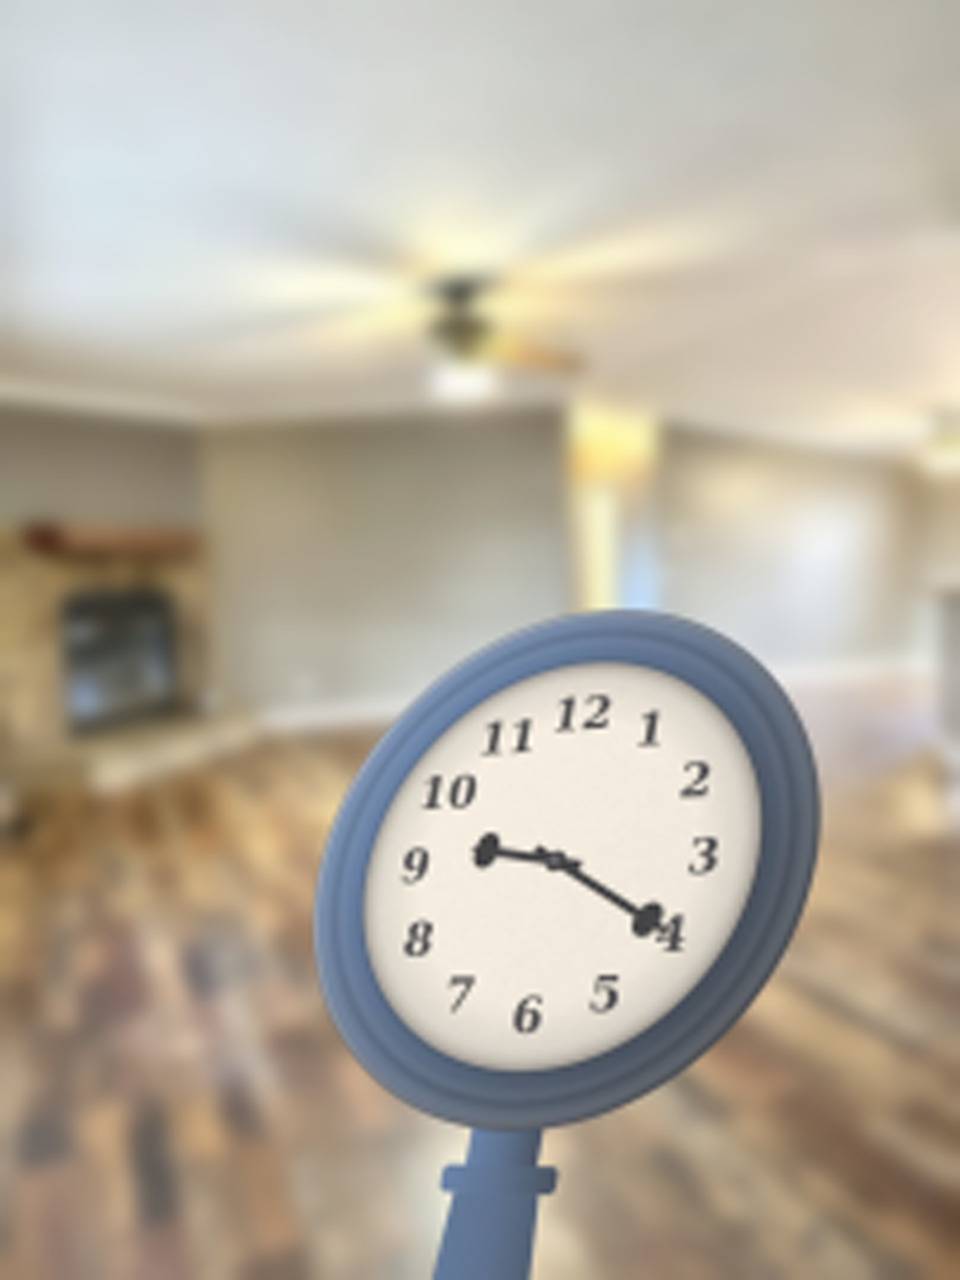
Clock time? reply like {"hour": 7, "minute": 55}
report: {"hour": 9, "minute": 20}
